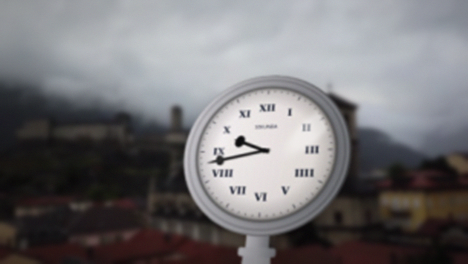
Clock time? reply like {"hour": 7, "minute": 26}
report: {"hour": 9, "minute": 43}
